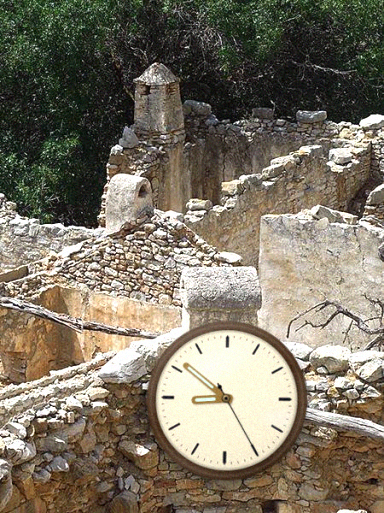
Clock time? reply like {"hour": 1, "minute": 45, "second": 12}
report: {"hour": 8, "minute": 51, "second": 25}
